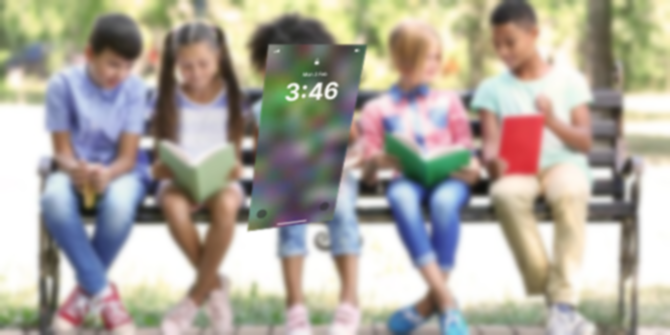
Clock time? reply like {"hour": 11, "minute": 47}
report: {"hour": 3, "minute": 46}
